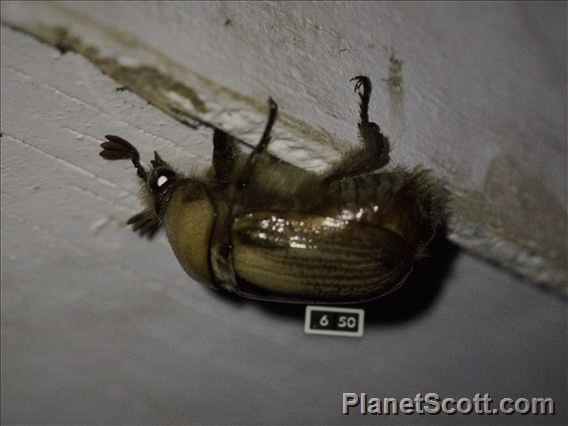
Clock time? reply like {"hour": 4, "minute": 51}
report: {"hour": 6, "minute": 50}
